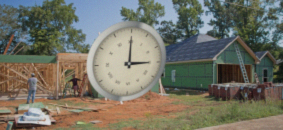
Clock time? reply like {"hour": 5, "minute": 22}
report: {"hour": 3, "minute": 0}
